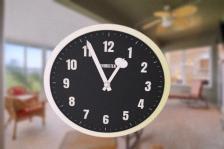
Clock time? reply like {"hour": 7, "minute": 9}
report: {"hour": 12, "minute": 56}
